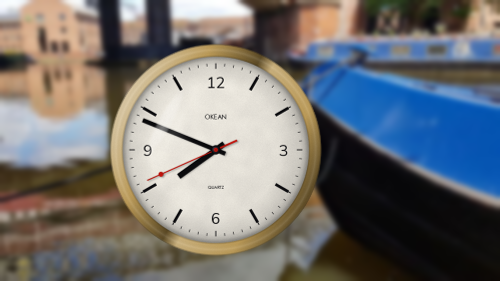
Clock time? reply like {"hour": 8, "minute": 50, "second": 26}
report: {"hour": 7, "minute": 48, "second": 41}
